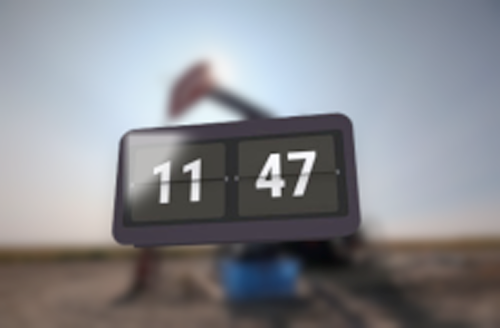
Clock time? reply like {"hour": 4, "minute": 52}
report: {"hour": 11, "minute": 47}
